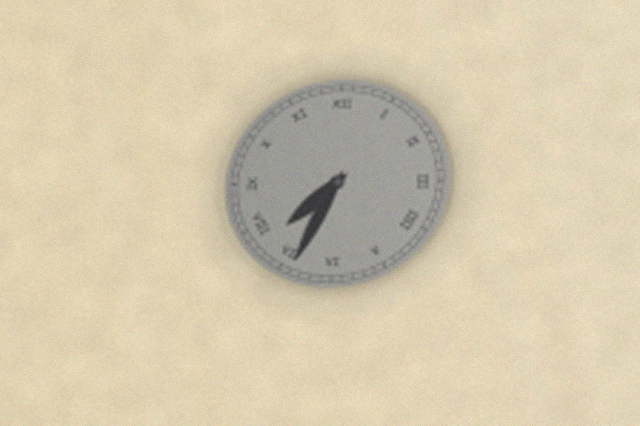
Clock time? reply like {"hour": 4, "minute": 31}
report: {"hour": 7, "minute": 34}
